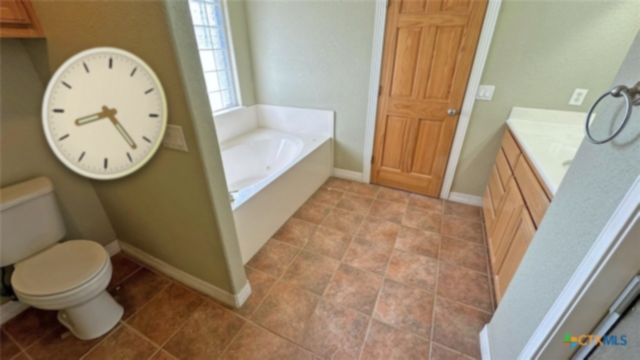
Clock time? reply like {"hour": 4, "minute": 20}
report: {"hour": 8, "minute": 23}
